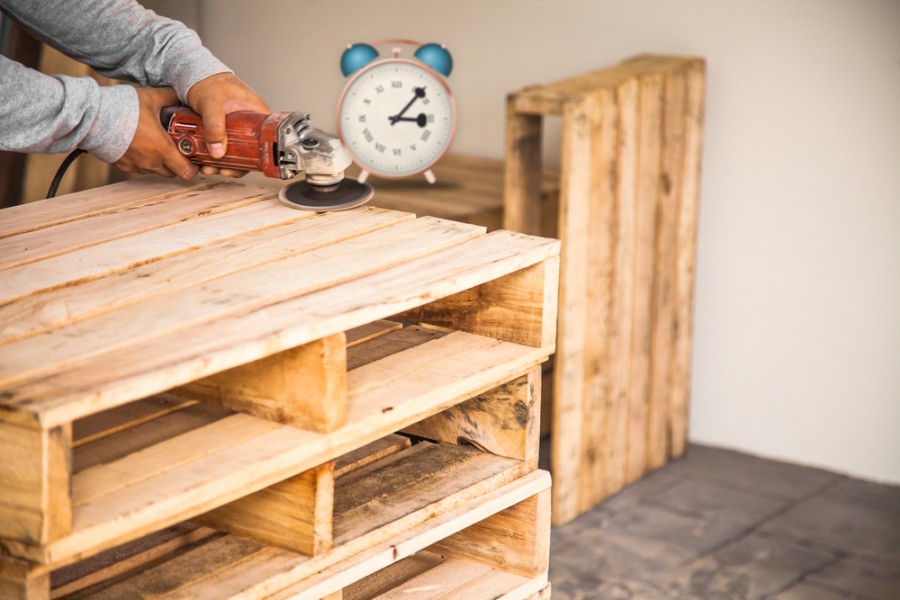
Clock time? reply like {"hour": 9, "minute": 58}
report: {"hour": 3, "minute": 7}
